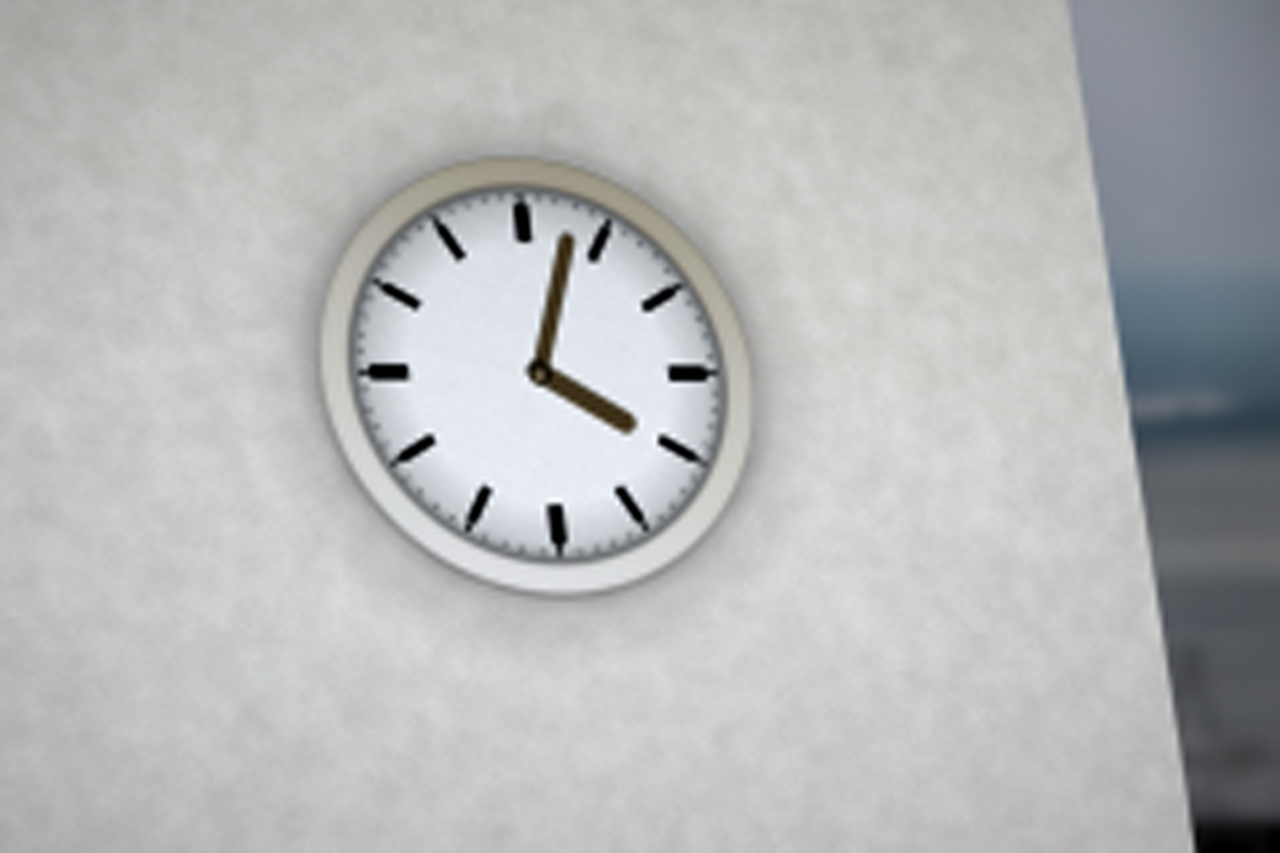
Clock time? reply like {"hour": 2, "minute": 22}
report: {"hour": 4, "minute": 3}
